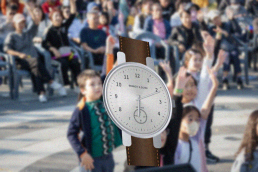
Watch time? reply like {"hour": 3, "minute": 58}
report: {"hour": 6, "minute": 11}
